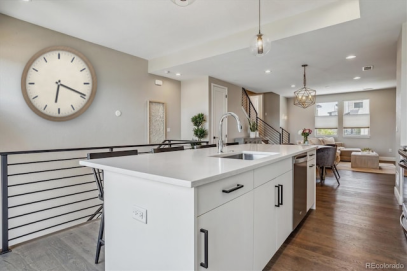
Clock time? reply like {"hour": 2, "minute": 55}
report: {"hour": 6, "minute": 19}
